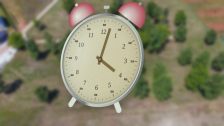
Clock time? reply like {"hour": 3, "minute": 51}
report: {"hour": 4, "minute": 2}
